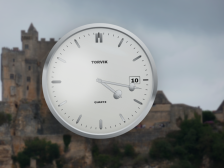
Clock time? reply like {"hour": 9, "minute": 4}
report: {"hour": 4, "minute": 17}
